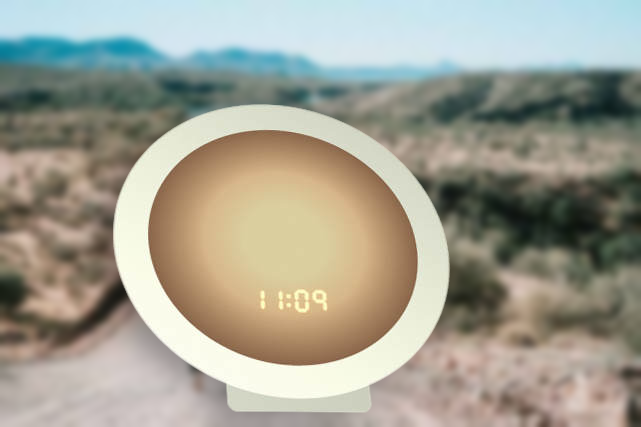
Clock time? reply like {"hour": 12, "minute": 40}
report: {"hour": 11, "minute": 9}
